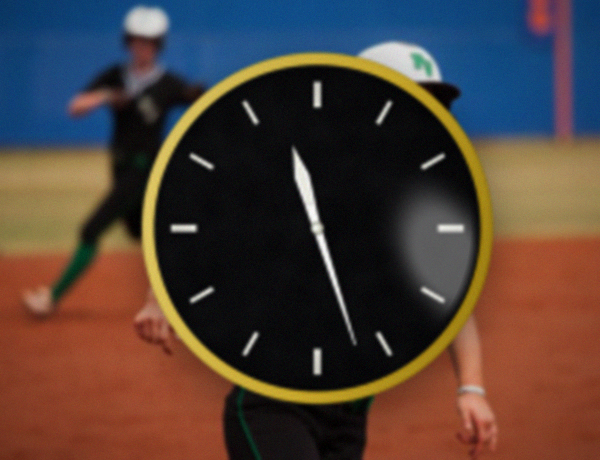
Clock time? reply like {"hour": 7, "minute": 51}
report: {"hour": 11, "minute": 27}
